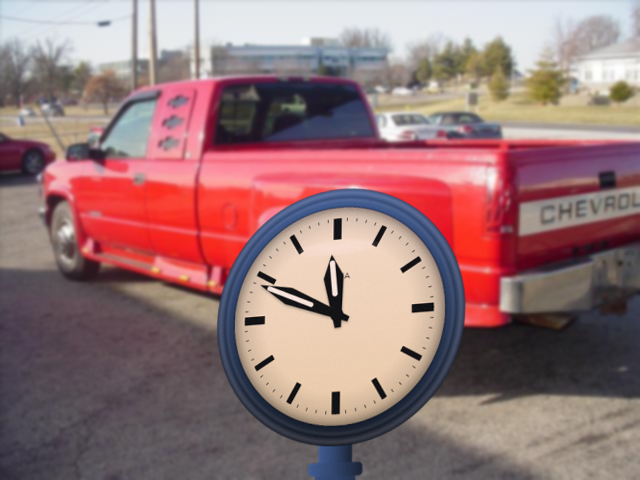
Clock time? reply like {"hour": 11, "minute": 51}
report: {"hour": 11, "minute": 49}
